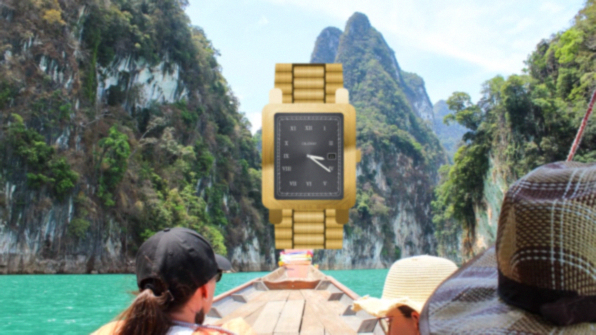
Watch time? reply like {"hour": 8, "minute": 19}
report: {"hour": 3, "minute": 21}
